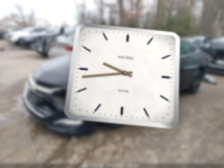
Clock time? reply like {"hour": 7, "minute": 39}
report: {"hour": 9, "minute": 43}
